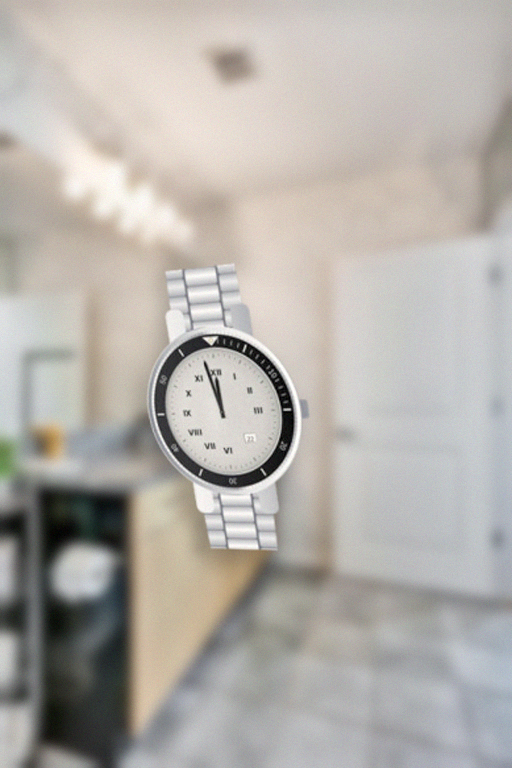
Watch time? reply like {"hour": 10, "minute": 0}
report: {"hour": 11, "minute": 58}
